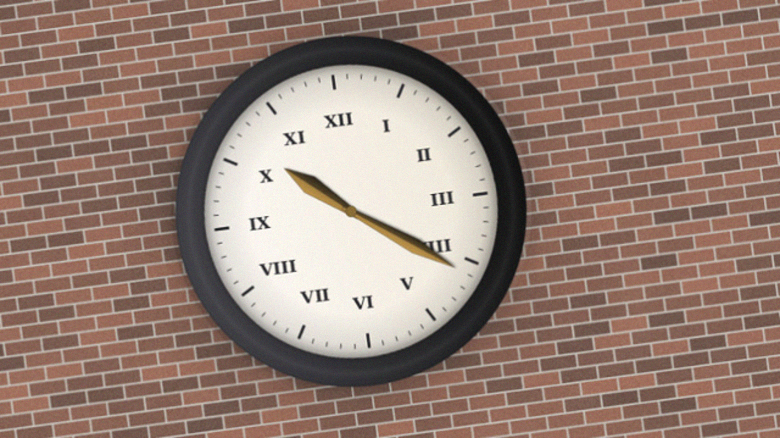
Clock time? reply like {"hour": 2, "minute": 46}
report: {"hour": 10, "minute": 21}
